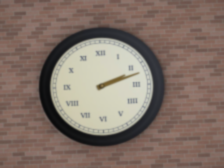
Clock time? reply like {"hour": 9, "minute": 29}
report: {"hour": 2, "minute": 12}
